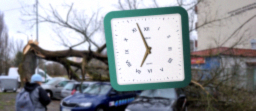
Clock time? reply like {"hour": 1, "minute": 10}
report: {"hour": 6, "minute": 57}
